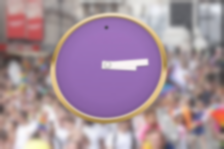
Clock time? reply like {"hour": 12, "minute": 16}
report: {"hour": 3, "minute": 15}
